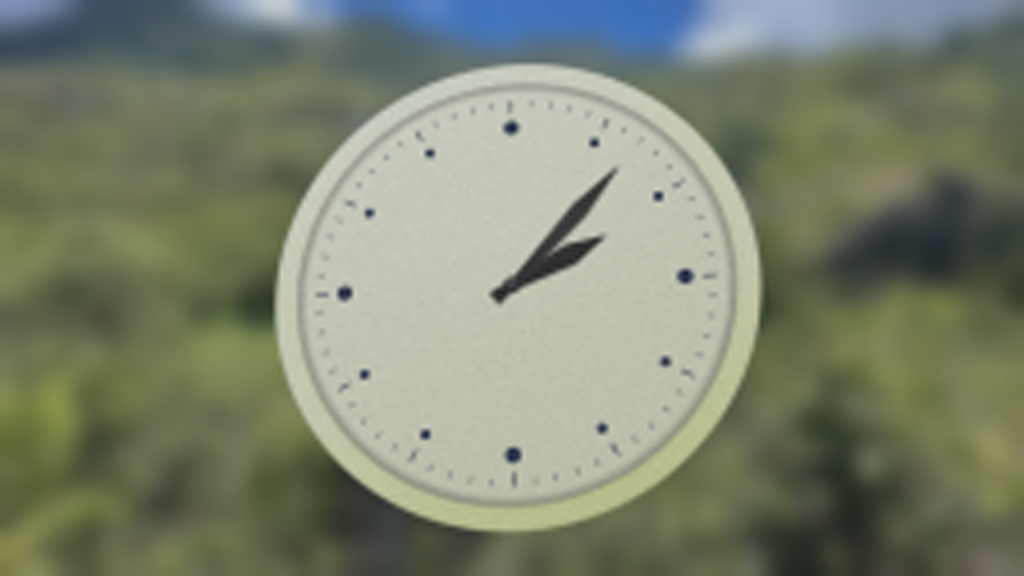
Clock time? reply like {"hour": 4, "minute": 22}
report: {"hour": 2, "minute": 7}
